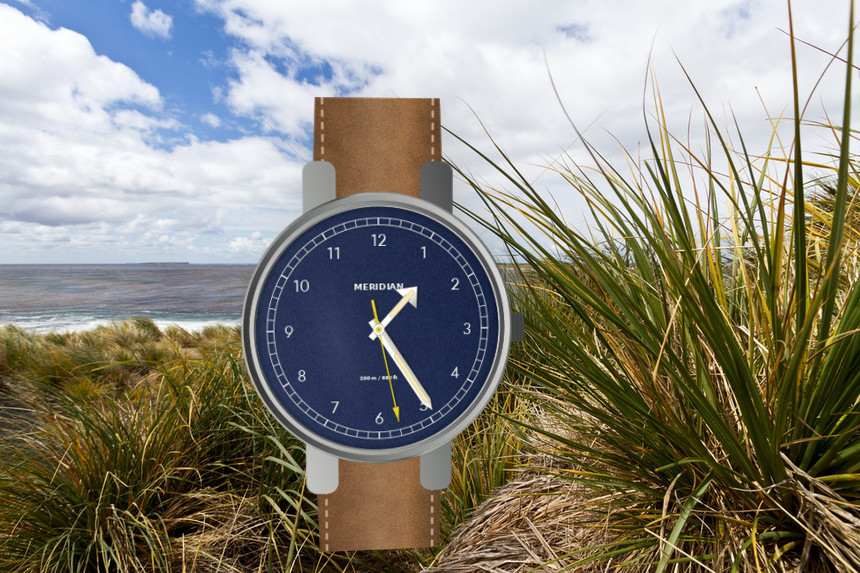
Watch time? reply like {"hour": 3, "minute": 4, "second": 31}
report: {"hour": 1, "minute": 24, "second": 28}
